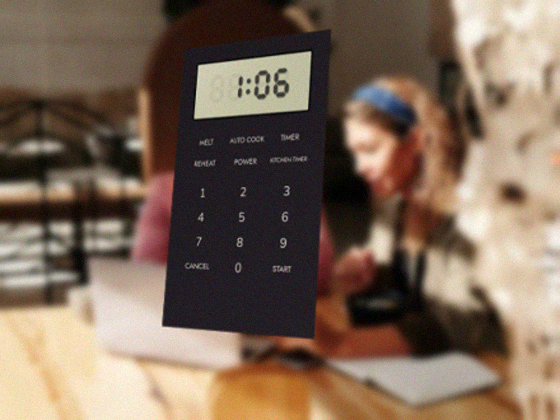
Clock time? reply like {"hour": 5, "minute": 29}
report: {"hour": 1, "minute": 6}
